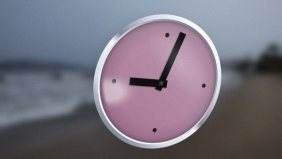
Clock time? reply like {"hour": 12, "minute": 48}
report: {"hour": 9, "minute": 3}
